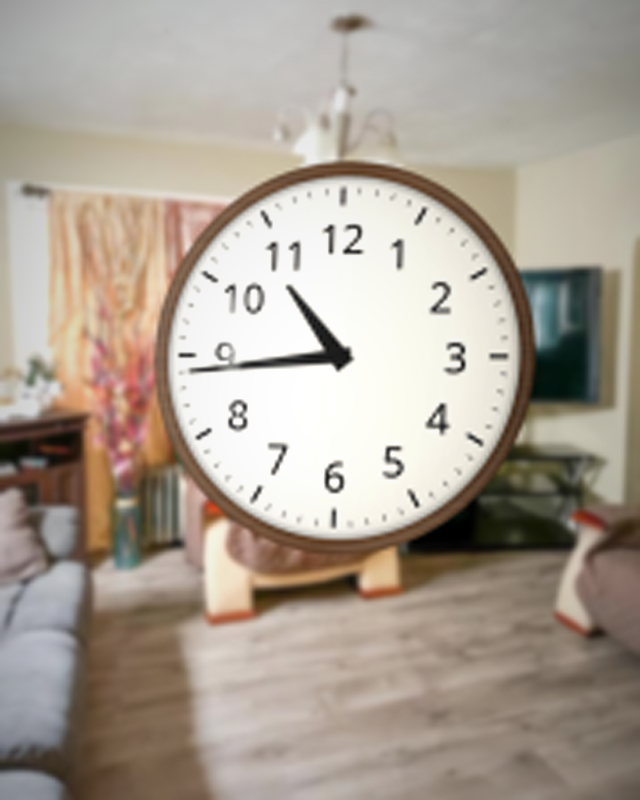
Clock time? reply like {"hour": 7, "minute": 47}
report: {"hour": 10, "minute": 44}
